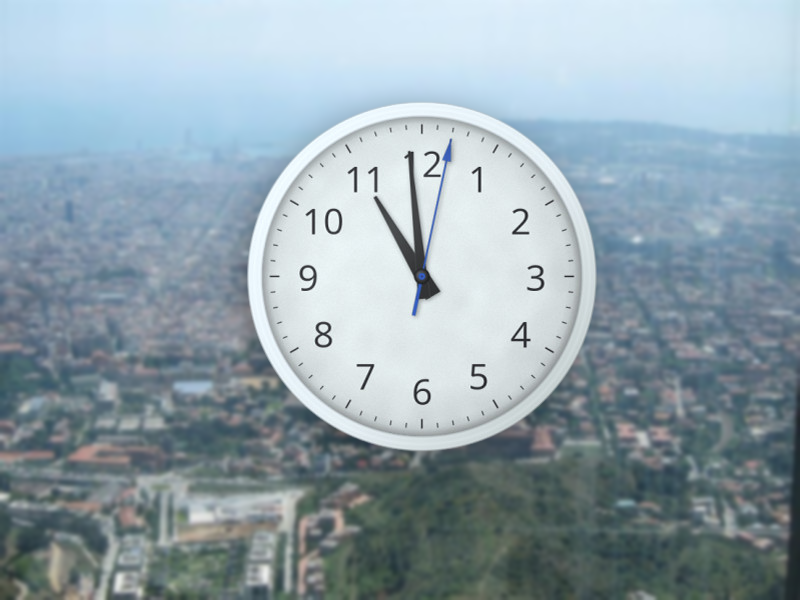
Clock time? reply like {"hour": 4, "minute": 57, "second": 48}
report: {"hour": 10, "minute": 59, "second": 2}
